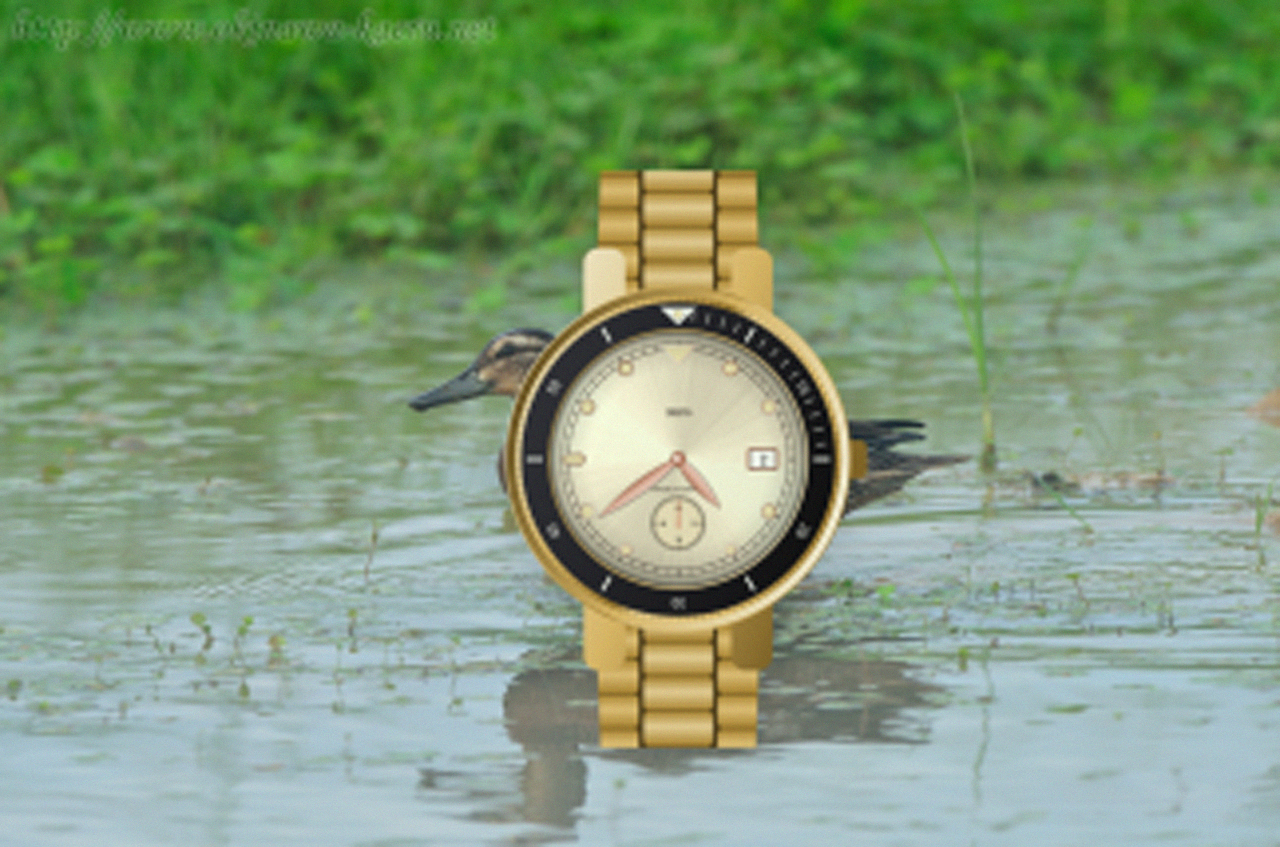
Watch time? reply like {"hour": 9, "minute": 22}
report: {"hour": 4, "minute": 39}
